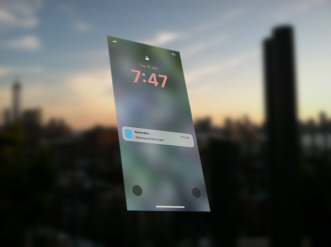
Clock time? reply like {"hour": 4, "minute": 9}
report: {"hour": 7, "minute": 47}
